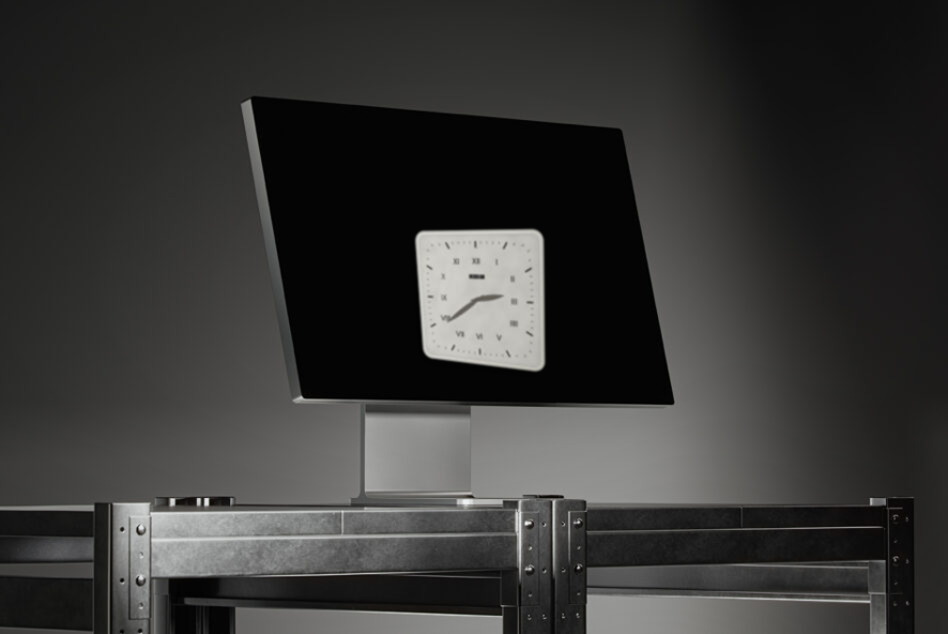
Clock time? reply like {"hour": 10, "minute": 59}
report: {"hour": 2, "minute": 39}
